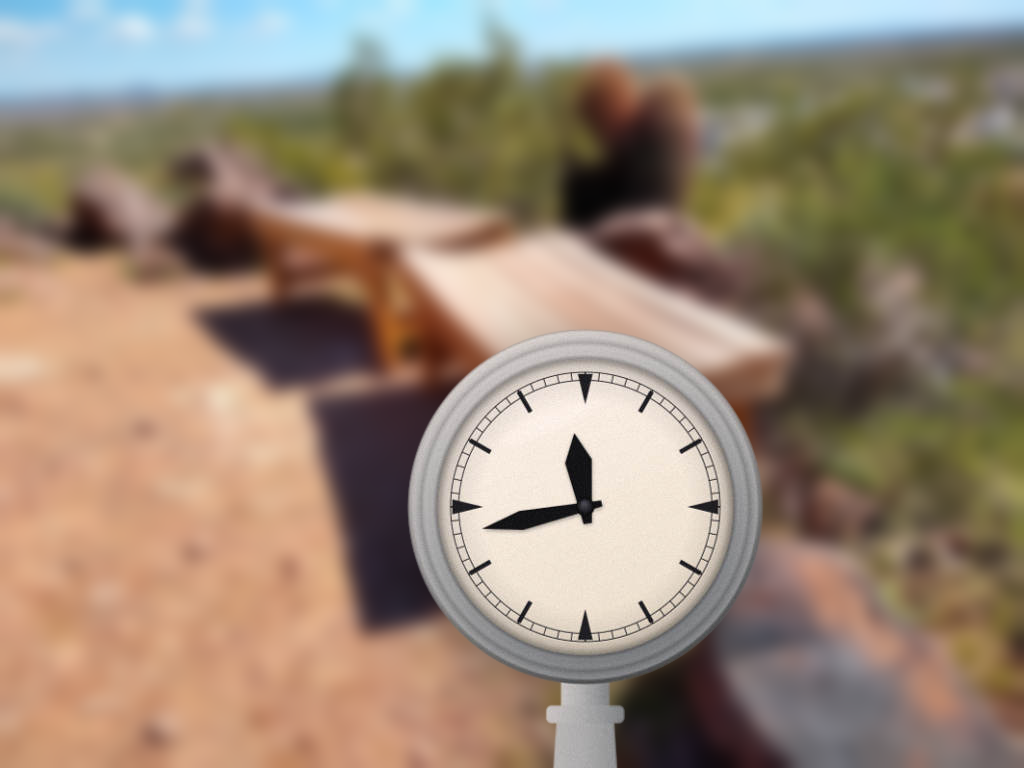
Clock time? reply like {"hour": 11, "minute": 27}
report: {"hour": 11, "minute": 43}
